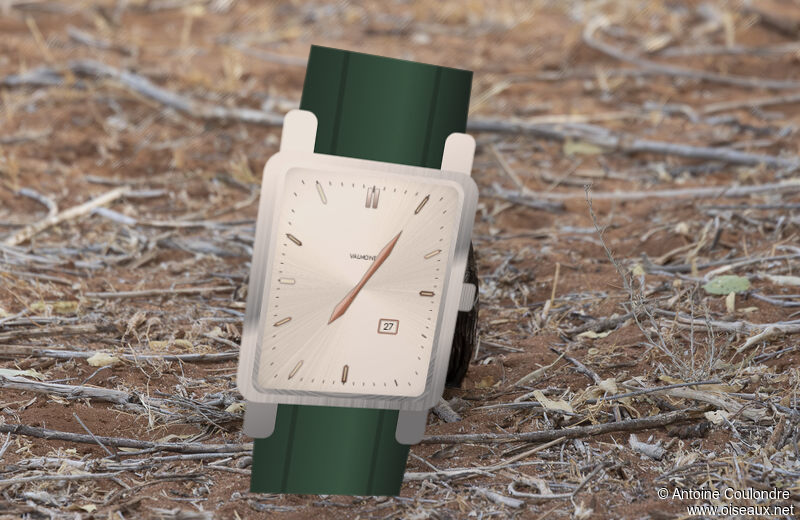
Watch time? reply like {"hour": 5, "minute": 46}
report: {"hour": 7, "minute": 5}
